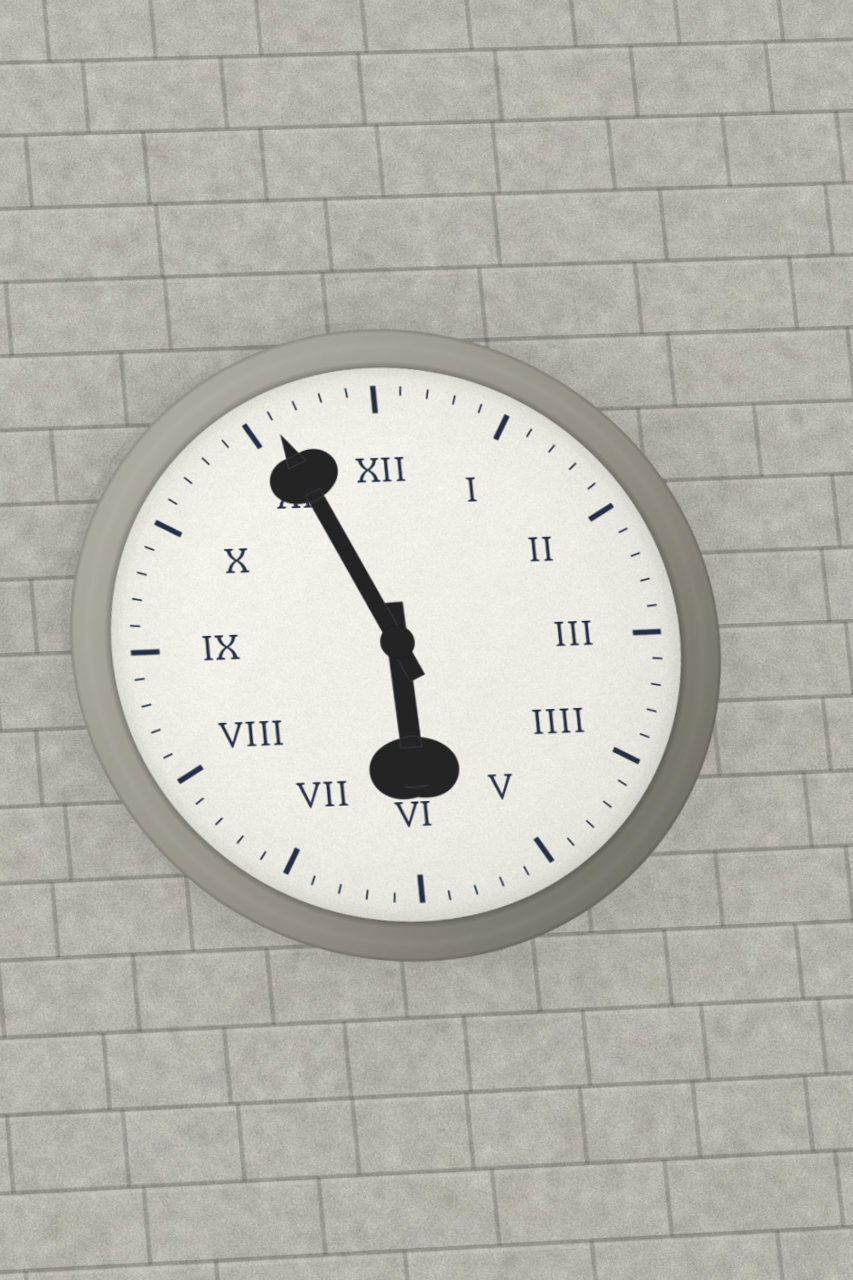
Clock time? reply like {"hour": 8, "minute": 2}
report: {"hour": 5, "minute": 56}
